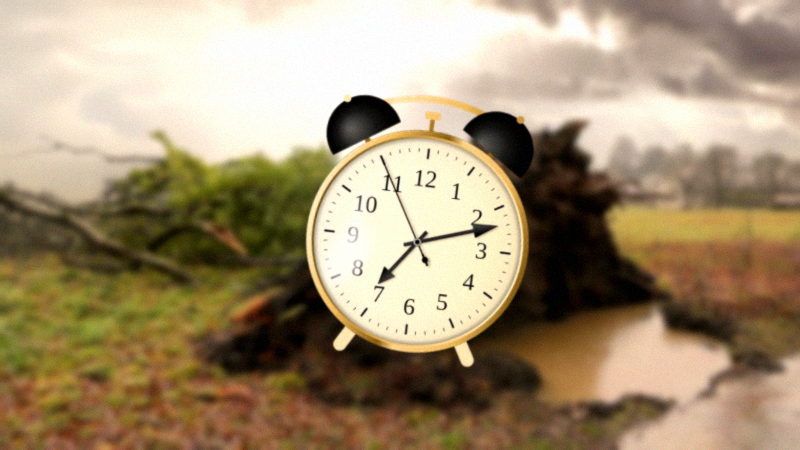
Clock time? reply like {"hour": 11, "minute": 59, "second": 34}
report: {"hour": 7, "minute": 11, "second": 55}
